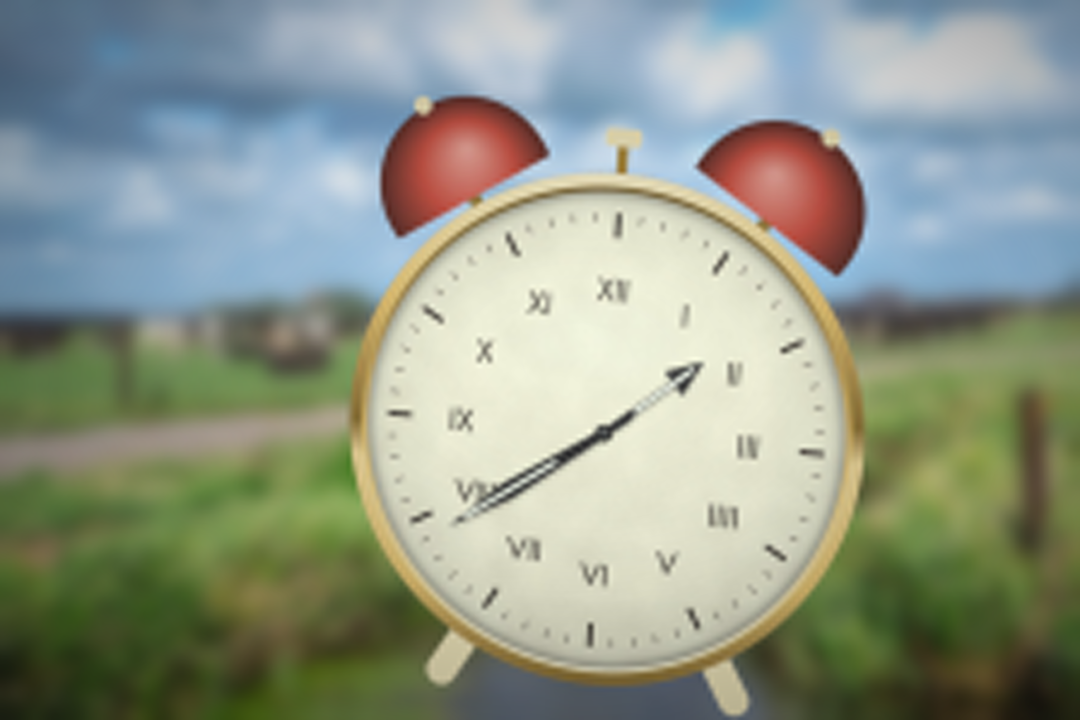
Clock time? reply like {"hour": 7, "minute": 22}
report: {"hour": 1, "minute": 39}
